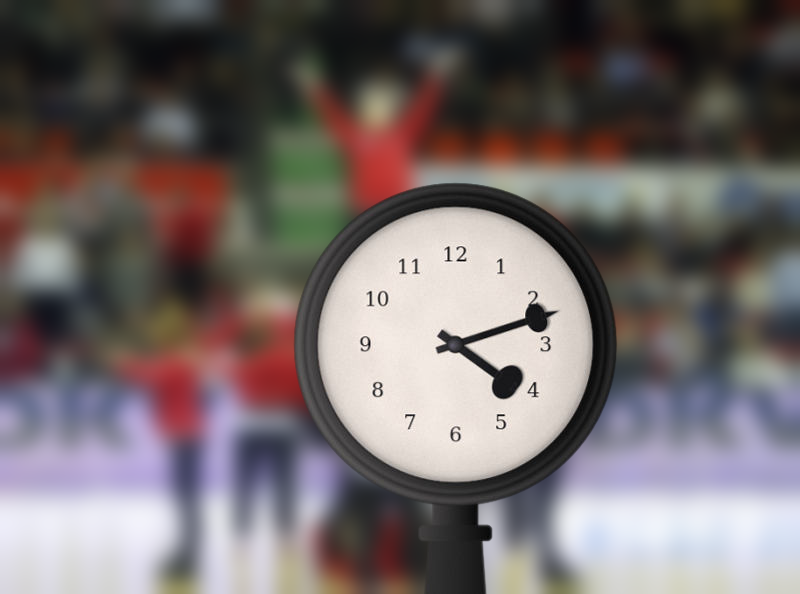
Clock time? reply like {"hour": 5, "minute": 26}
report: {"hour": 4, "minute": 12}
